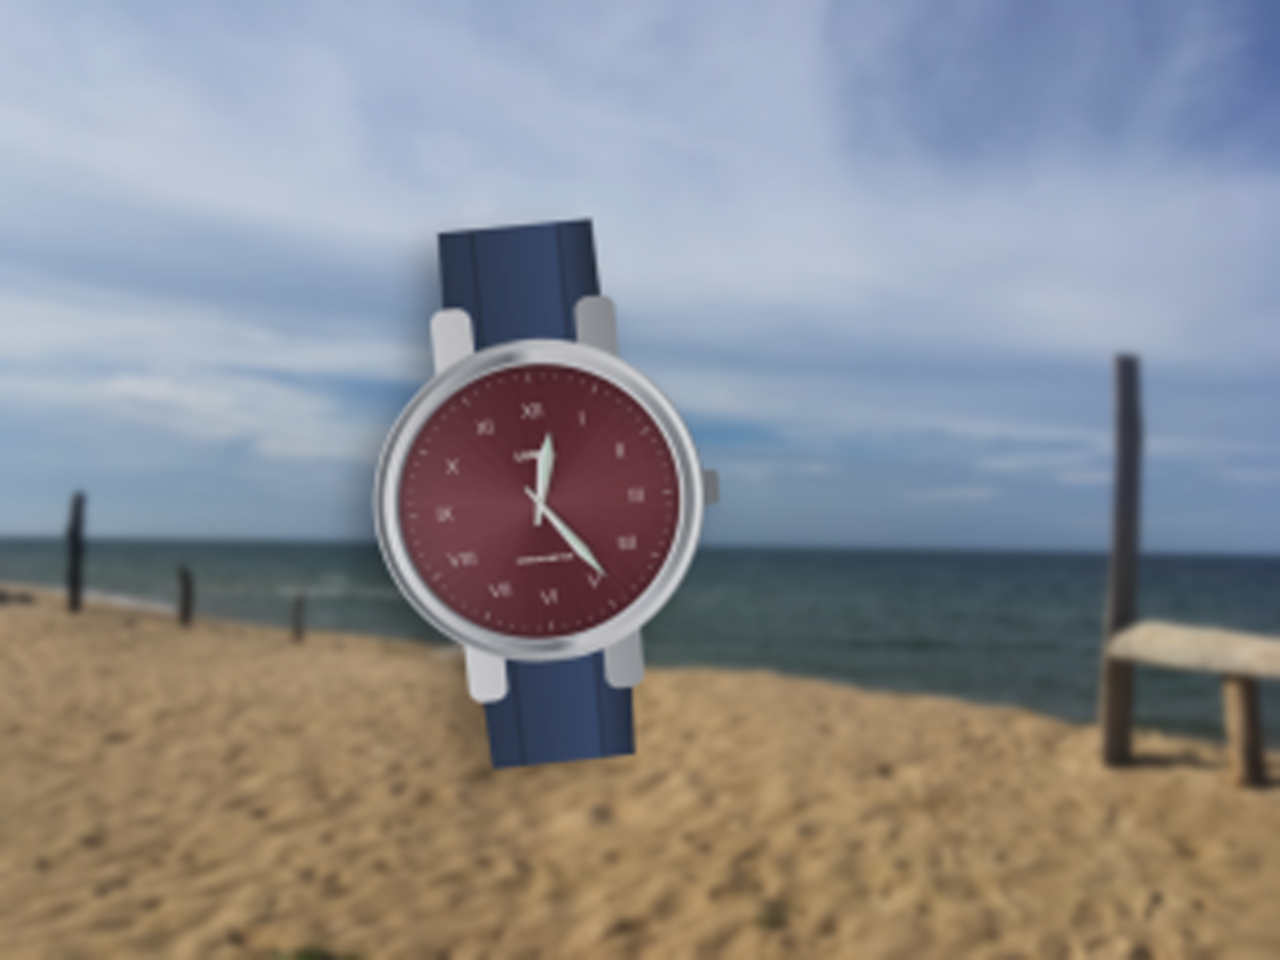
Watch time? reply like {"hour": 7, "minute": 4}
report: {"hour": 12, "minute": 24}
